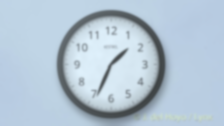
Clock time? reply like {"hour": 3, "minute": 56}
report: {"hour": 1, "minute": 34}
